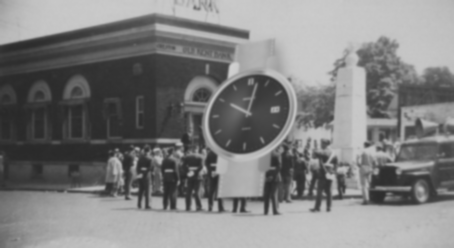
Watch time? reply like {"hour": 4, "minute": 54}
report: {"hour": 10, "minute": 2}
